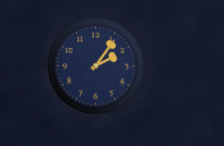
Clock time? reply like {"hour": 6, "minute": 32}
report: {"hour": 2, "minute": 6}
